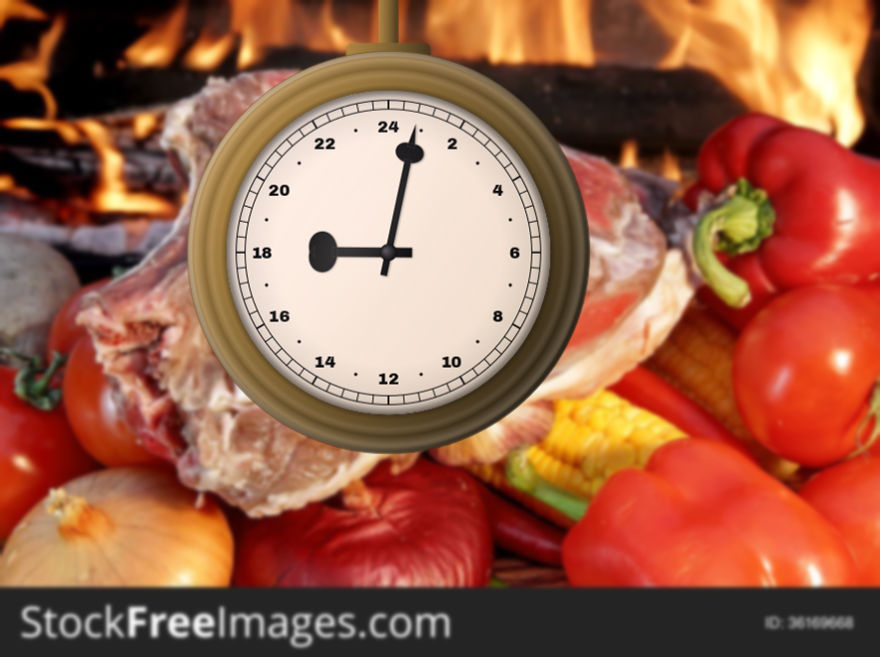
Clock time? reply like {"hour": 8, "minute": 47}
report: {"hour": 18, "minute": 2}
